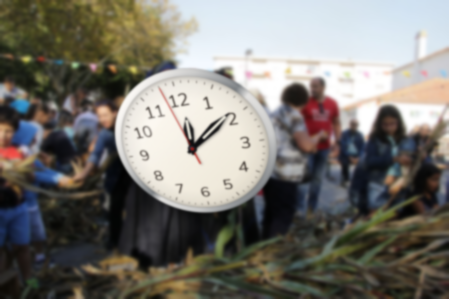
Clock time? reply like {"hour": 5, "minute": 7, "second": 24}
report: {"hour": 12, "minute": 8, "second": 58}
